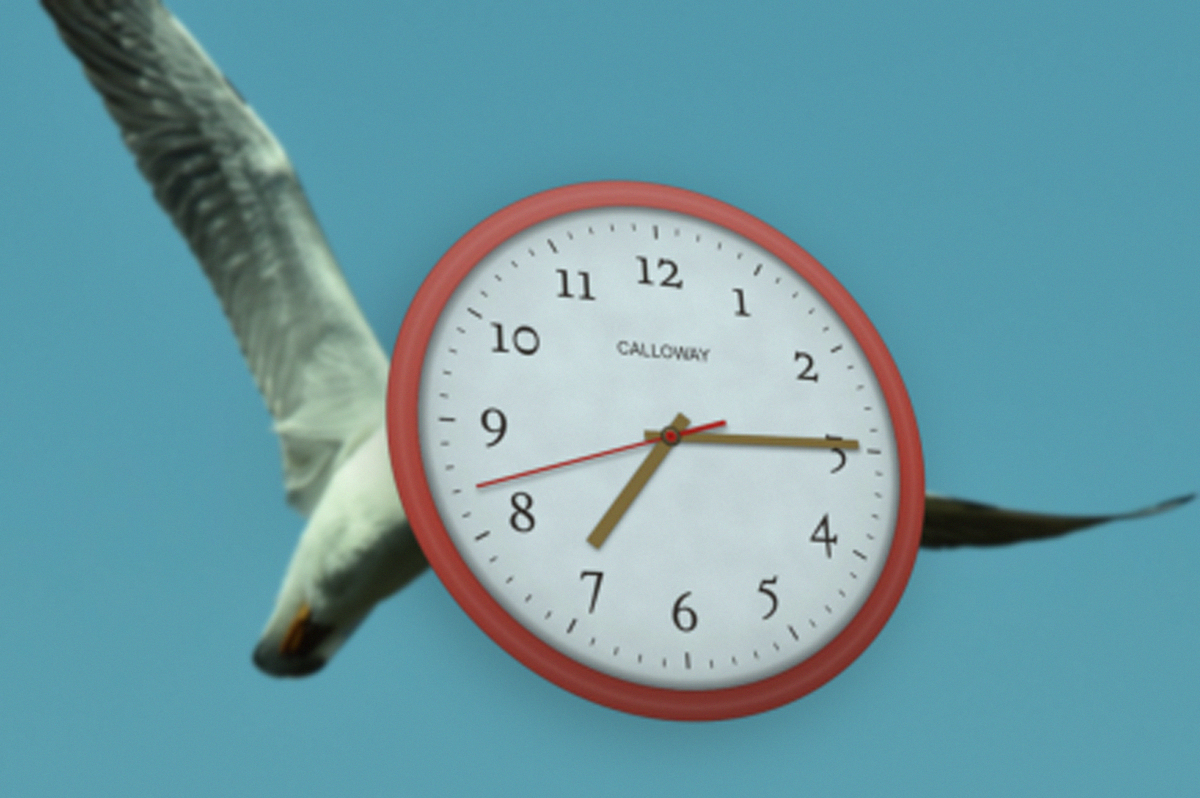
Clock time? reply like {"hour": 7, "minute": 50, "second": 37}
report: {"hour": 7, "minute": 14, "second": 42}
